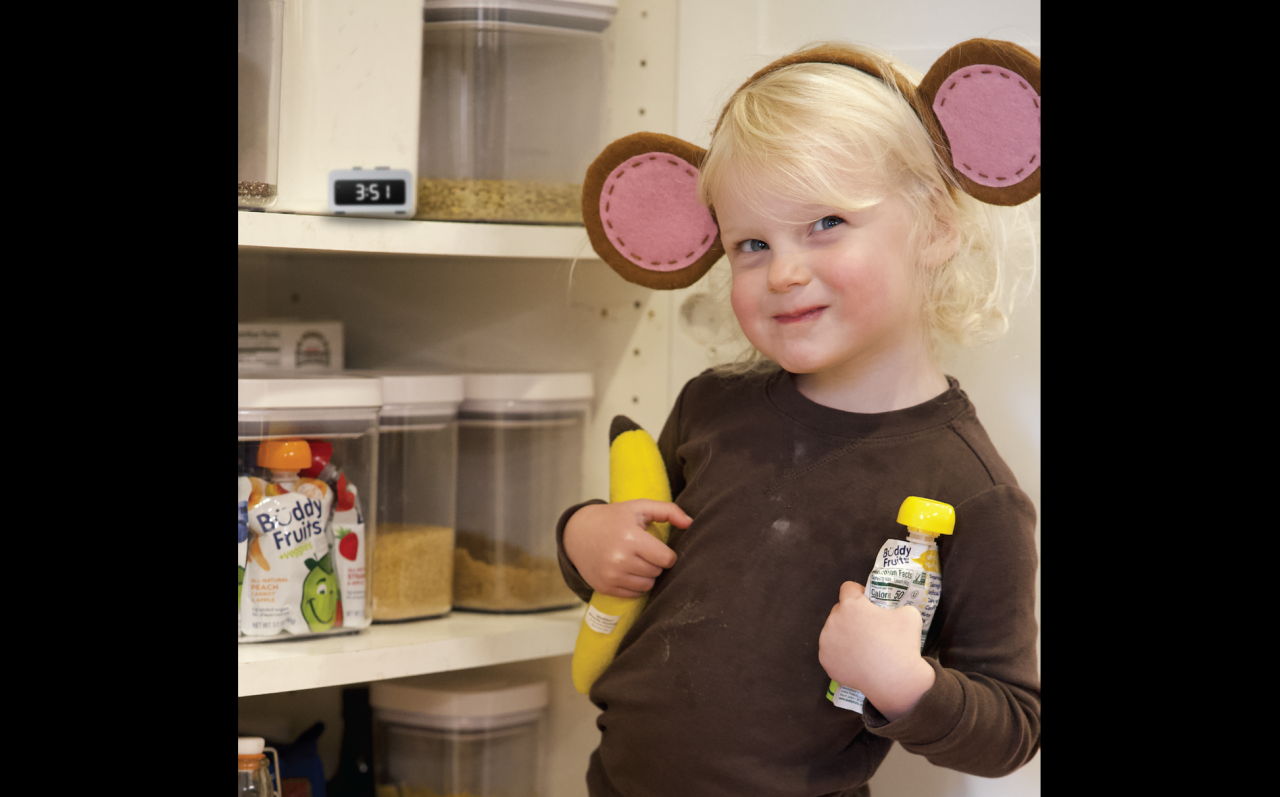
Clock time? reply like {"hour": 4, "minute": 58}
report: {"hour": 3, "minute": 51}
